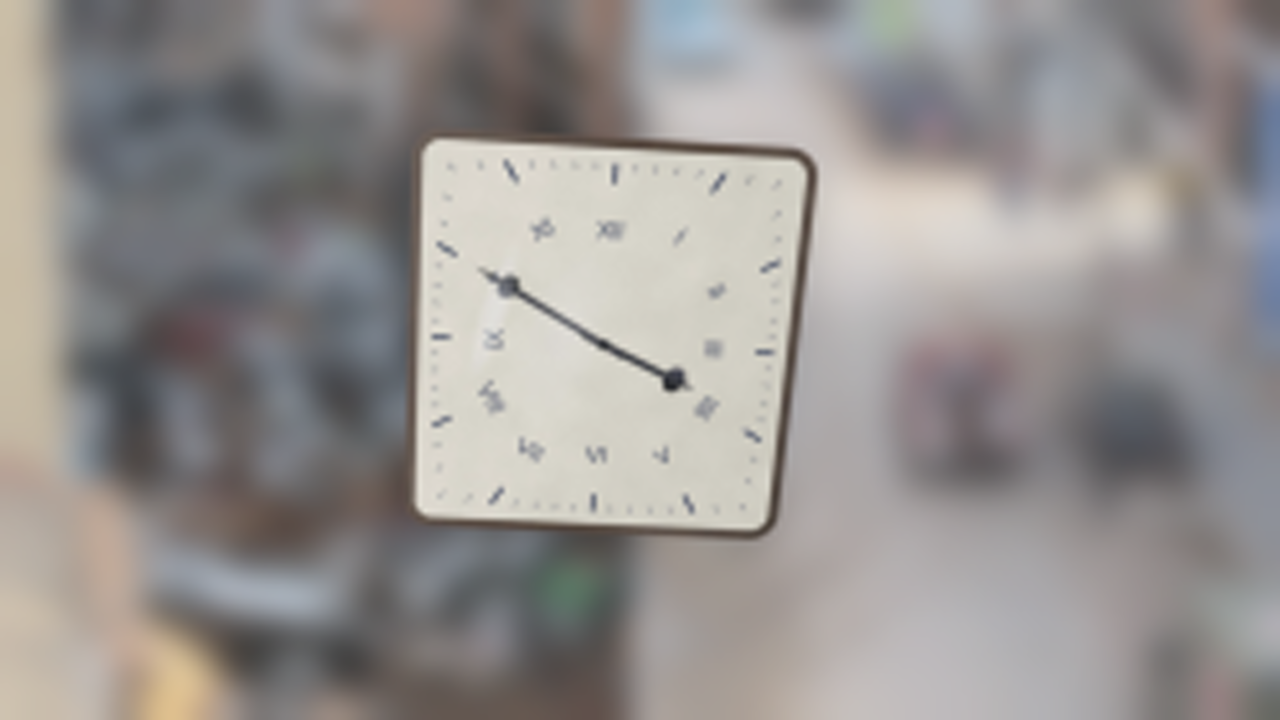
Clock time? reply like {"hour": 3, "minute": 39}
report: {"hour": 3, "minute": 50}
